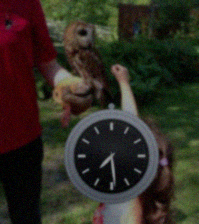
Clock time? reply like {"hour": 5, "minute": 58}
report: {"hour": 7, "minute": 29}
